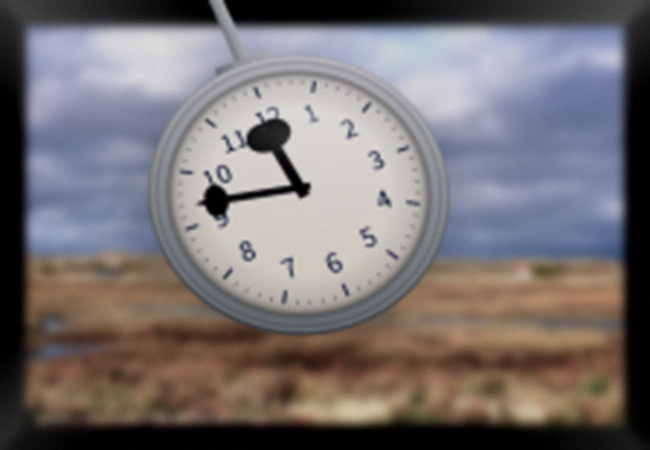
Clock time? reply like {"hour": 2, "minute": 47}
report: {"hour": 11, "minute": 47}
